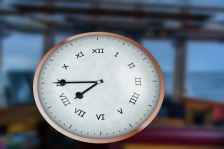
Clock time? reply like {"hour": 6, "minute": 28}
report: {"hour": 7, "minute": 45}
